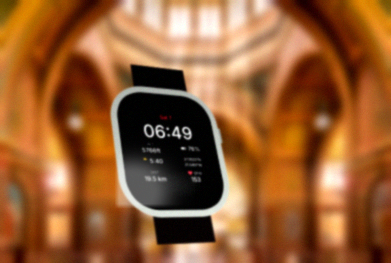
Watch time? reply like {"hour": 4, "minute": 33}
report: {"hour": 6, "minute": 49}
